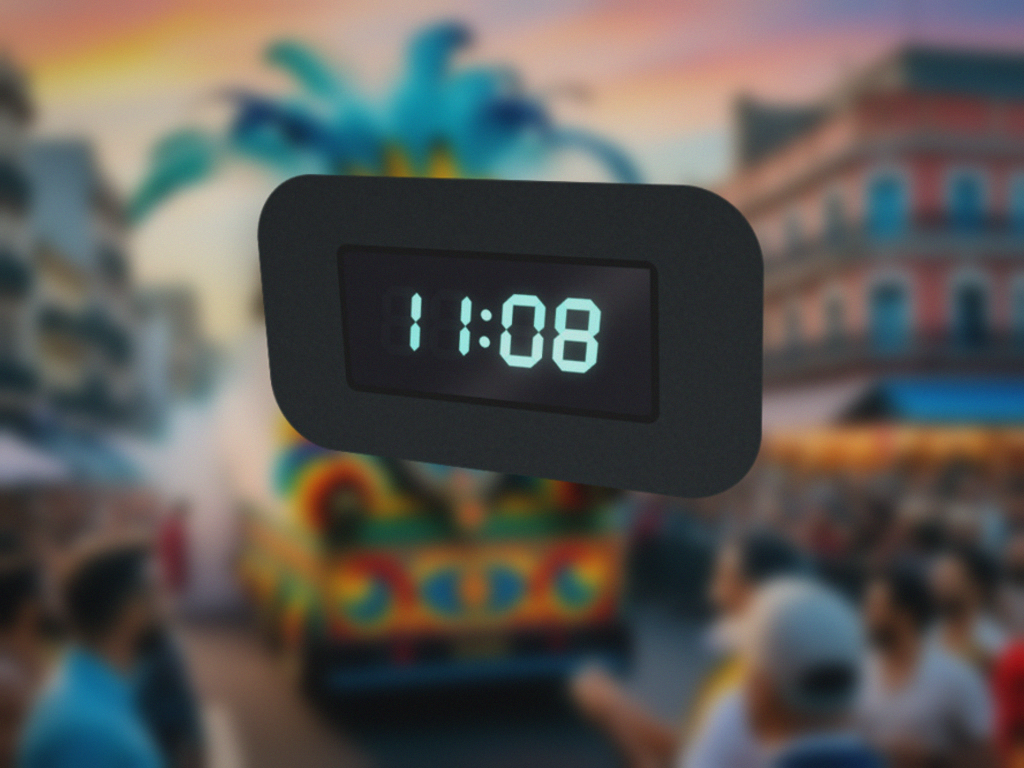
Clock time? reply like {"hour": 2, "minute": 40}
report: {"hour": 11, "minute": 8}
